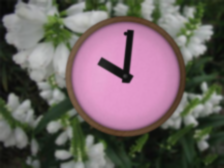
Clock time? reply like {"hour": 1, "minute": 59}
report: {"hour": 10, "minute": 1}
